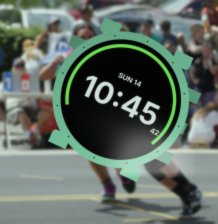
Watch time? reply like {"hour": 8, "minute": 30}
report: {"hour": 10, "minute": 45}
